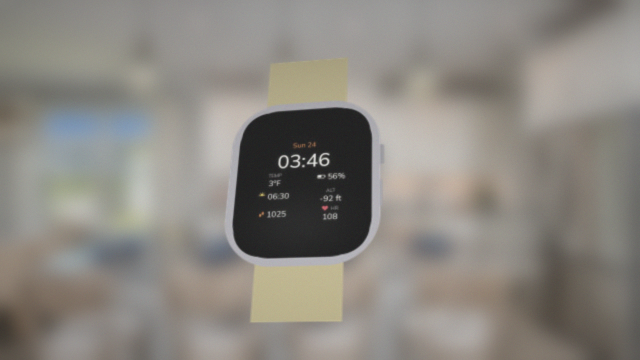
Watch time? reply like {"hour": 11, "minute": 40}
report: {"hour": 3, "minute": 46}
